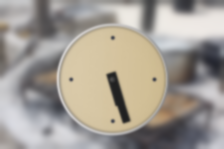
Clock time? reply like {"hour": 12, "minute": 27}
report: {"hour": 5, "minute": 27}
